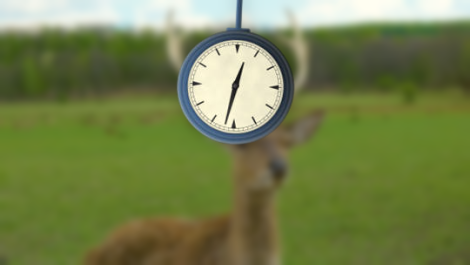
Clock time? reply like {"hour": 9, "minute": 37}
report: {"hour": 12, "minute": 32}
